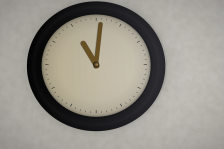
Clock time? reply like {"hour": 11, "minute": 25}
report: {"hour": 11, "minute": 1}
